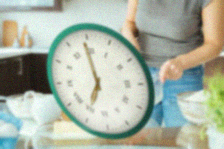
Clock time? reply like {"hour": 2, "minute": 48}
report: {"hour": 6, "minute": 59}
